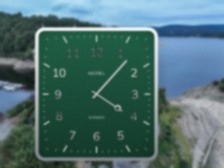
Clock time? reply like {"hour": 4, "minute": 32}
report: {"hour": 4, "minute": 7}
